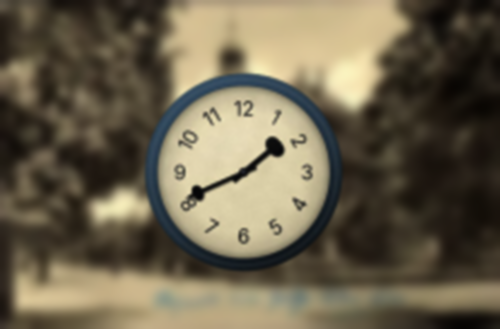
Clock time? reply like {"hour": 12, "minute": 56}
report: {"hour": 1, "minute": 41}
